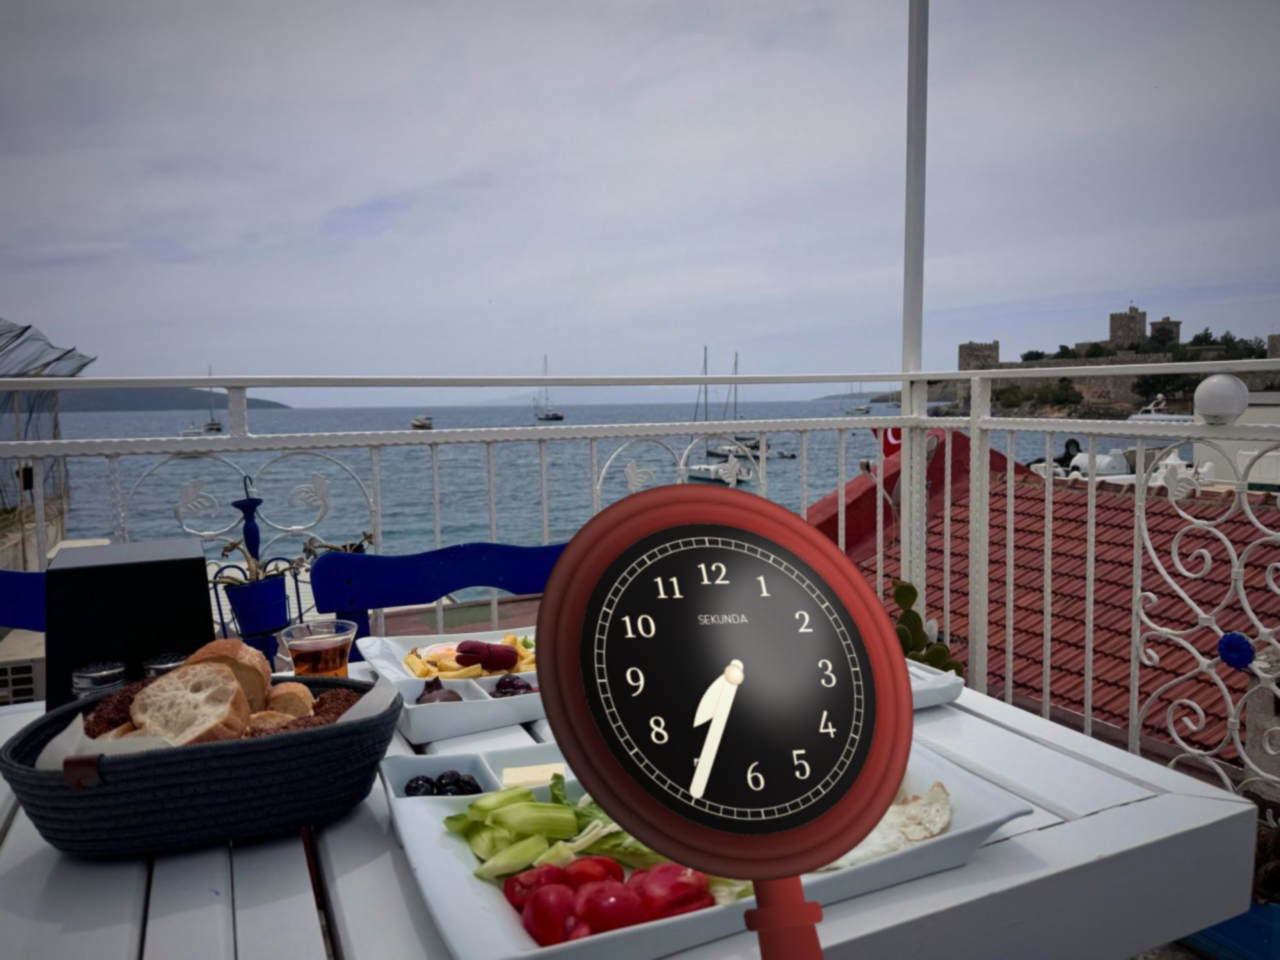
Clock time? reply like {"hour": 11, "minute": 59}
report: {"hour": 7, "minute": 35}
